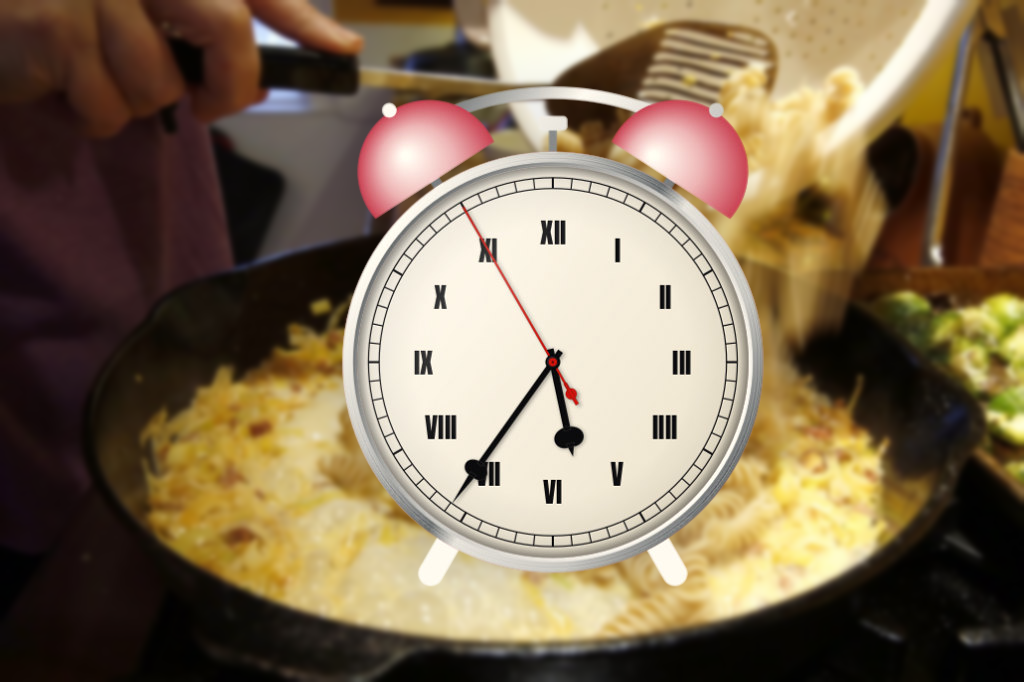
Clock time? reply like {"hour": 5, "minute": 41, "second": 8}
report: {"hour": 5, "minute": 35, "second": 55}
